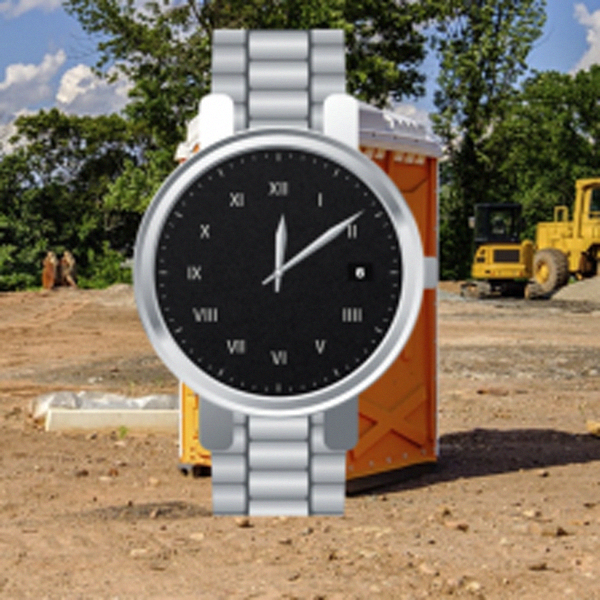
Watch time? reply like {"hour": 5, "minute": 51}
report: {"hour": 12, "minute": 9}
